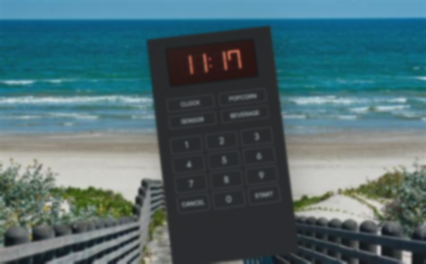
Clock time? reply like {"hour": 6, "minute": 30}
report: {"hour": 11, "minute": 17}
